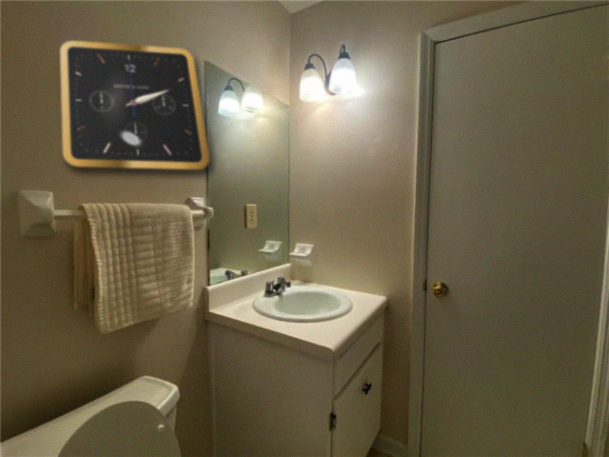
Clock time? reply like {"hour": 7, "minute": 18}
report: {"hour": 2, "minute": 11}
